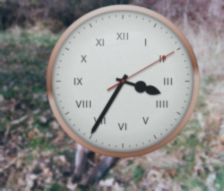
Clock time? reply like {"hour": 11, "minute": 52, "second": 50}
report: {"hour": 3, "minute": 35, "second": 10}
